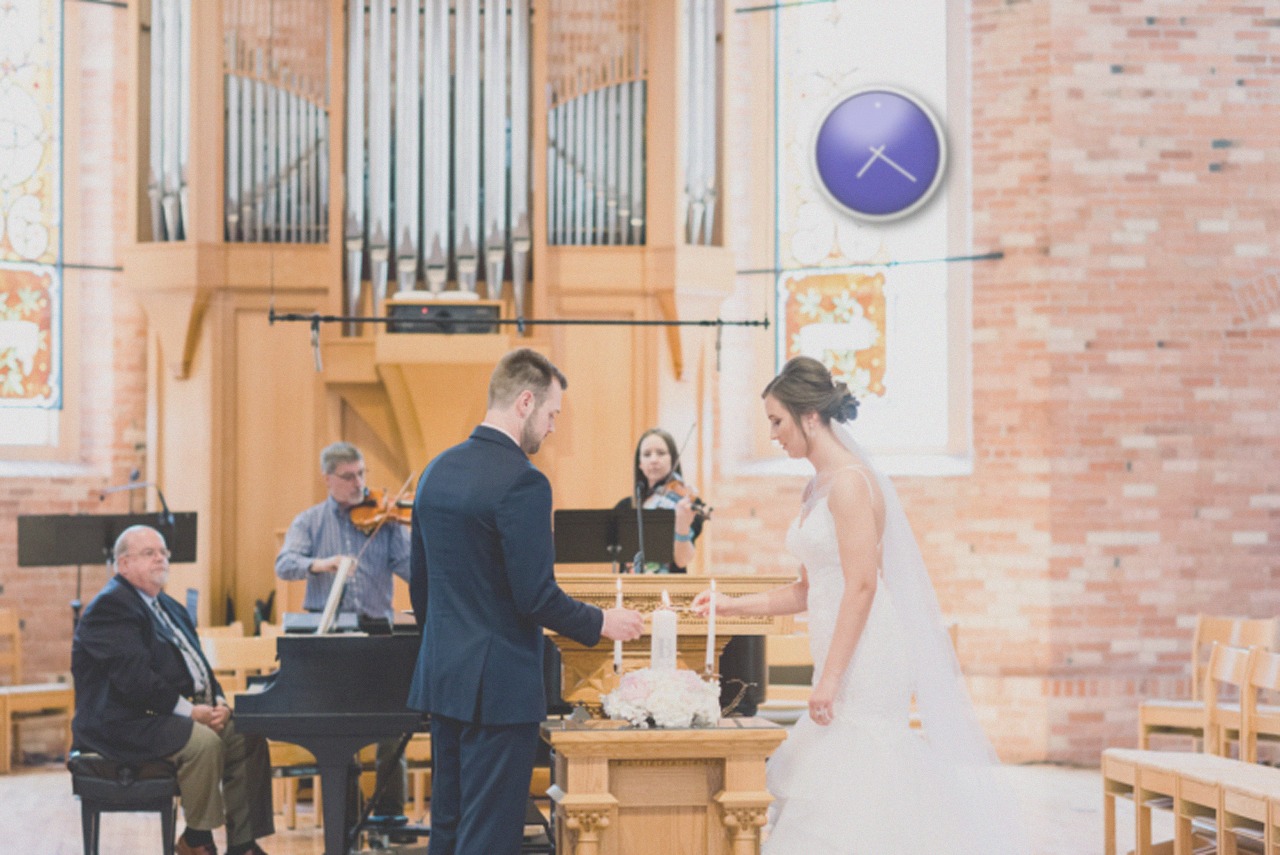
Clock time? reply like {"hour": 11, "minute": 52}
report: {"hour": 7, "minute": 21}
